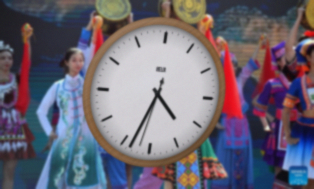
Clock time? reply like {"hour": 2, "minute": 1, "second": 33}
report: {"hour": 4, "minute": 33, "second": 32}
